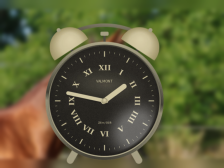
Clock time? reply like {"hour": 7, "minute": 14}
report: {"hour": 1, "minute": 47}
